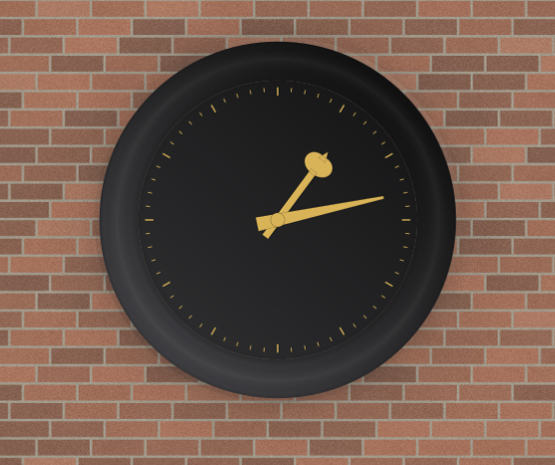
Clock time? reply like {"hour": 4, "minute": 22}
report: {"hour": 1, "minute": 13}
